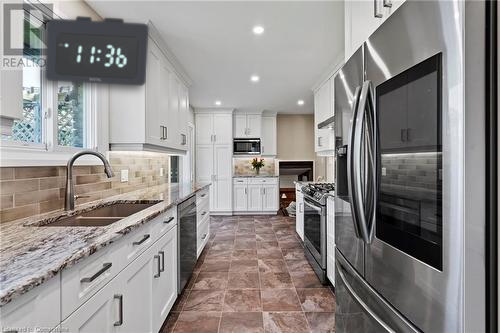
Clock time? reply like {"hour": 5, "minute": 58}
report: {"hour": 11, "minute": 36}
